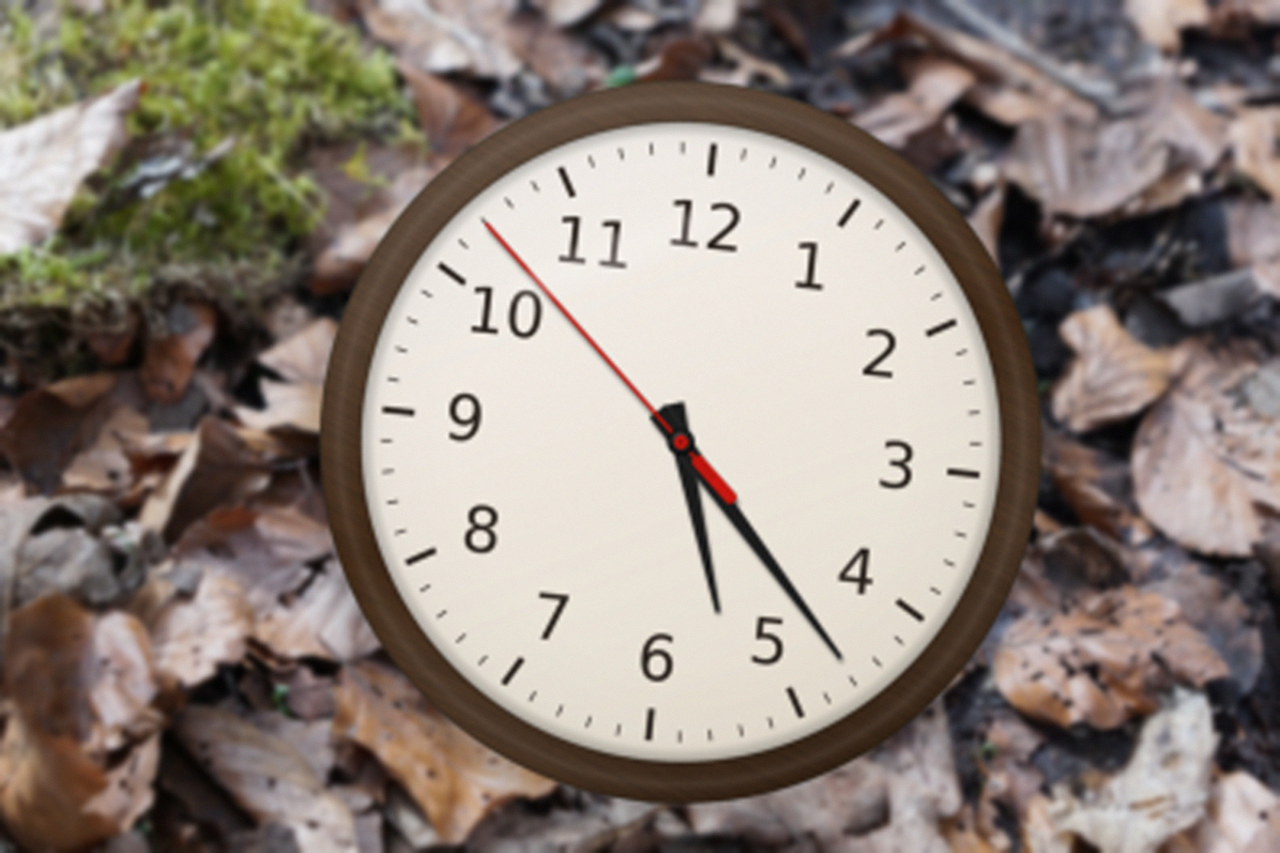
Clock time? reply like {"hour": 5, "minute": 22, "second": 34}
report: {"hour": 5, "minute": 22, "second": 52}
